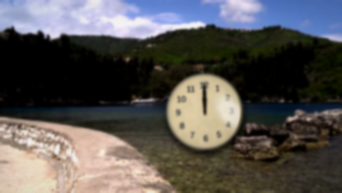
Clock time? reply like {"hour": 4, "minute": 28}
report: {"hour": 12, "minute": 0}
